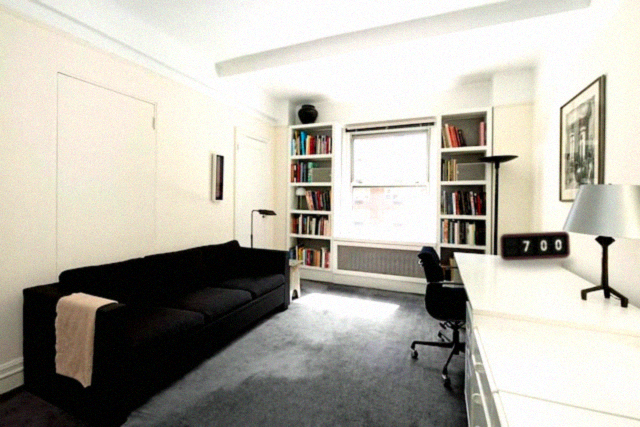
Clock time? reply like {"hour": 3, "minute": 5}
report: {"hour": 7, "minute": 0}
